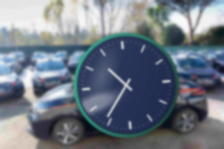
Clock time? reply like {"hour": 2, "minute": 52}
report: {"hour": 10, "minute": 36}
